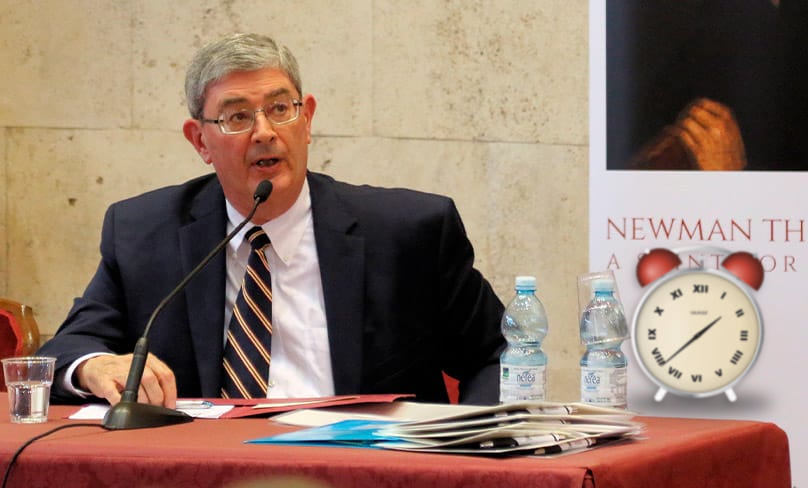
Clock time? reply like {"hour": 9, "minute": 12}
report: {"hour": 1, "minute": 38}
